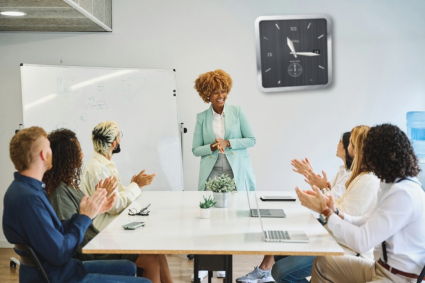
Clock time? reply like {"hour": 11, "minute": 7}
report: {"hour": 11, "minute": 16}
